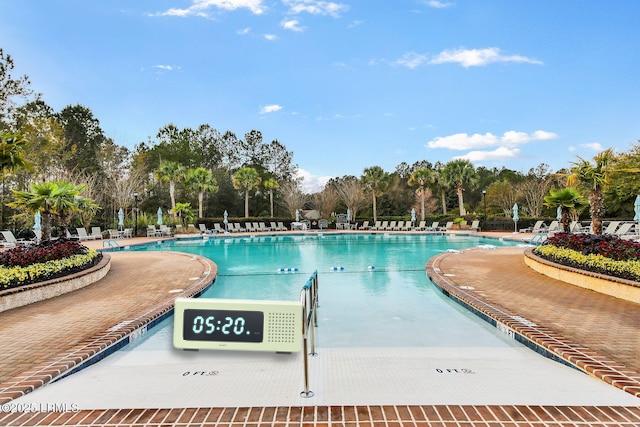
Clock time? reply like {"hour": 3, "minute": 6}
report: {"hour": 5, "minute": 20}
